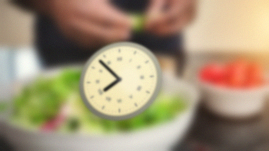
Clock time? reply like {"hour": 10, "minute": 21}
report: {"hour": 7, "minute": 53}
